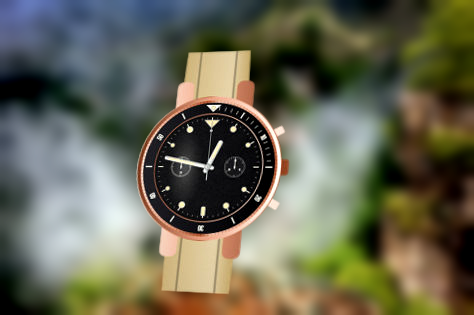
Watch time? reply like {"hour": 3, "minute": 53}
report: {"hour": 12, "minute": 47}
